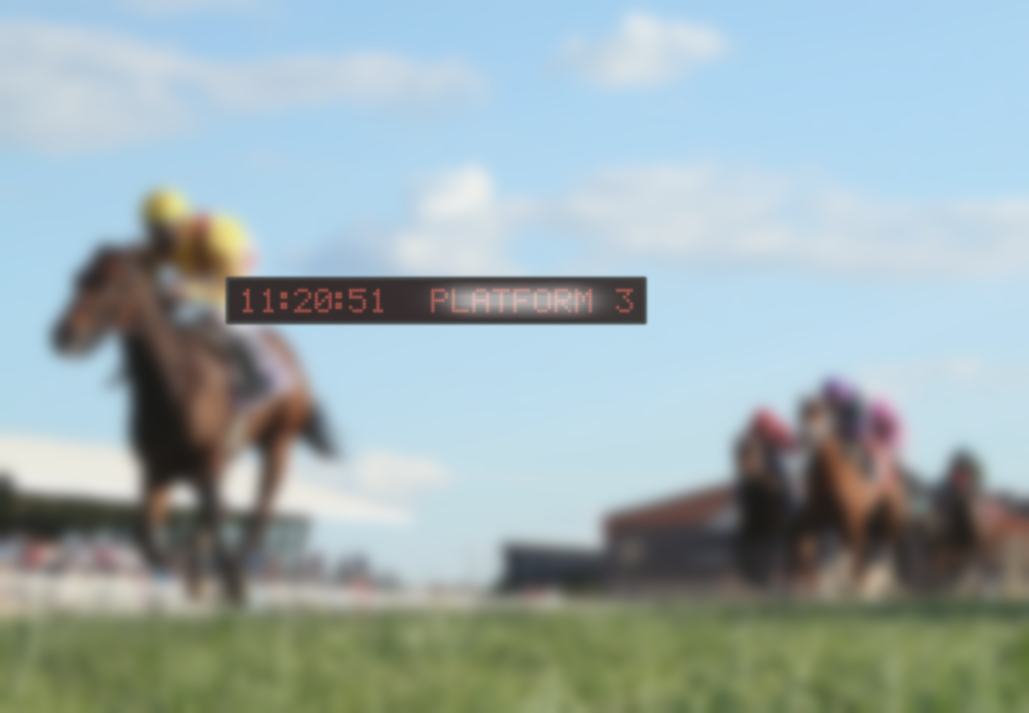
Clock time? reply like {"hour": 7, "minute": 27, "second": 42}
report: {"hour": 11, "minute": 20, "second": 51}
